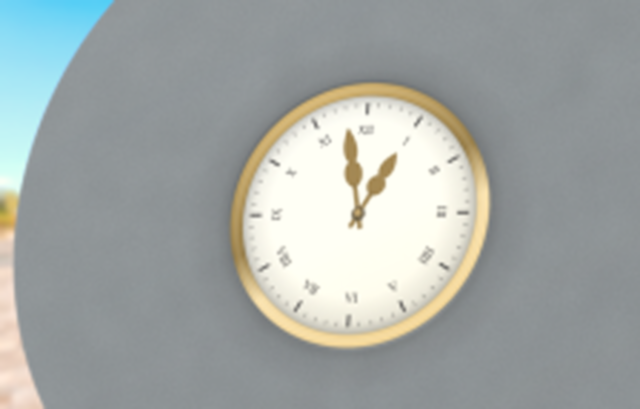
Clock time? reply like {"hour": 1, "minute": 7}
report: {"hour": 12, "minute": 58}
